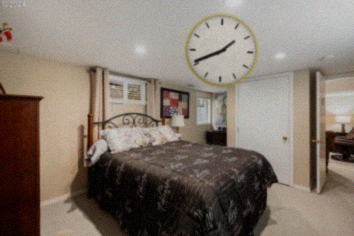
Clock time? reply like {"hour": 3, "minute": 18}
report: {"hour": 1, "minute": 41}
